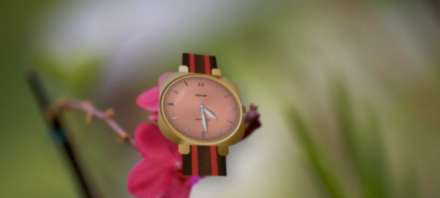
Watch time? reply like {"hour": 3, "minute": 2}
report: {"hour": 4, "minute": 29}
